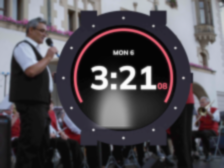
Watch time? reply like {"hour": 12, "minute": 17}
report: {"hour": 3, "minute": 21}
